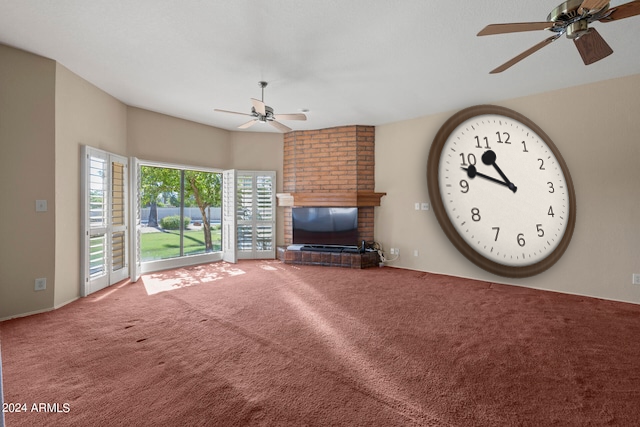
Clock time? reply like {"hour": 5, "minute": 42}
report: {"hour": 10, "minute": 48}
